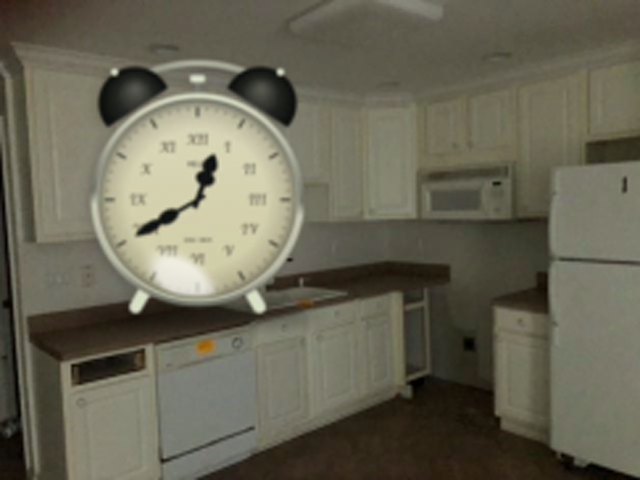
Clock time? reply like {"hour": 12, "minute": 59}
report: {"hour": 12, "minute": 40}
